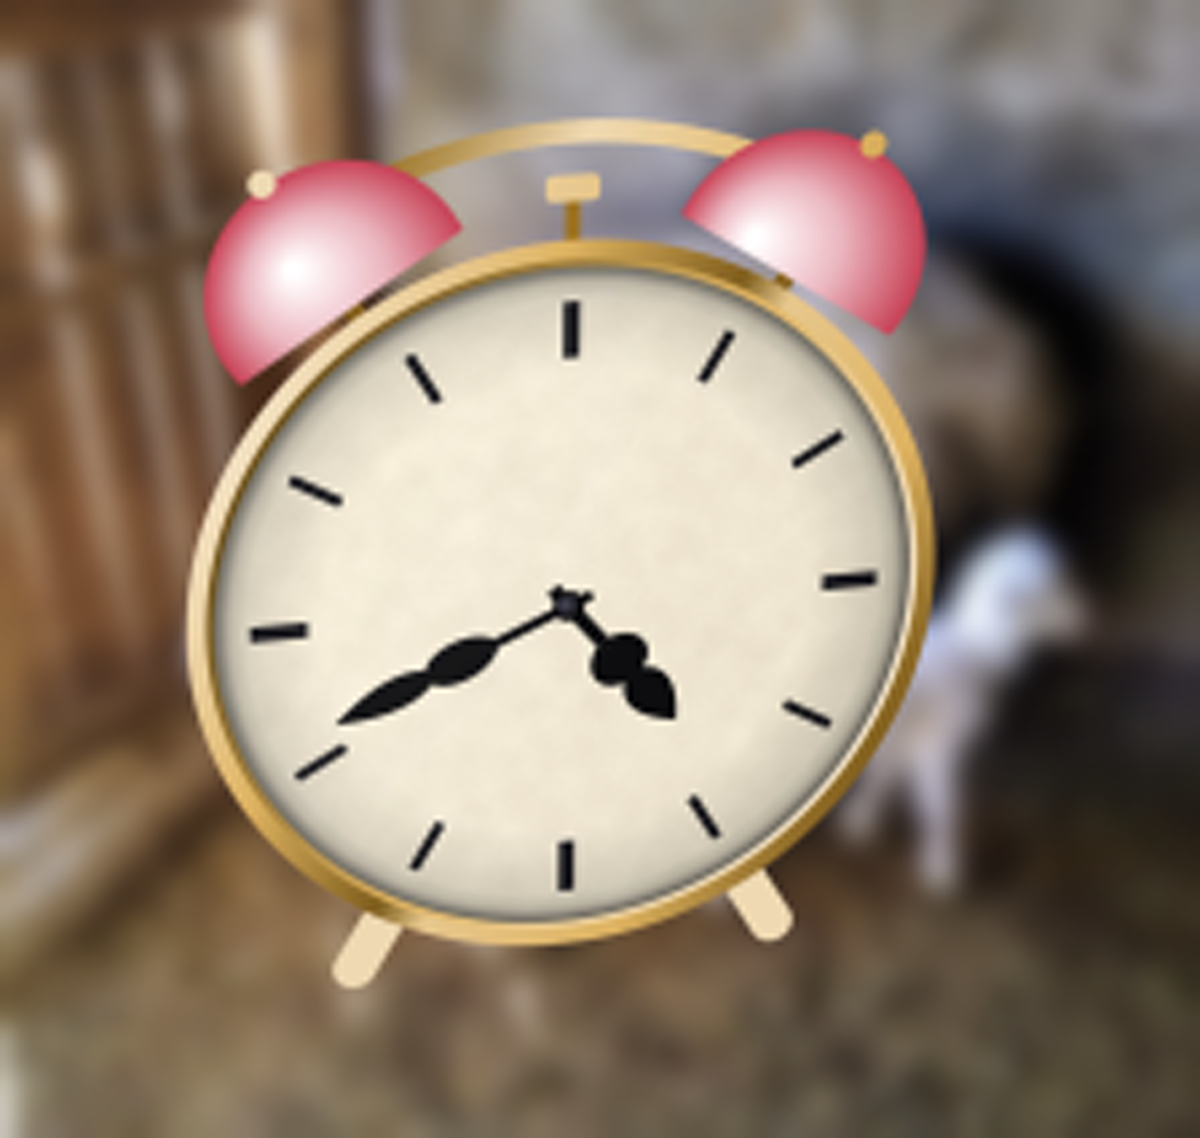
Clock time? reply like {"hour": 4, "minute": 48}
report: {"hour": 4, "minute": 41}
